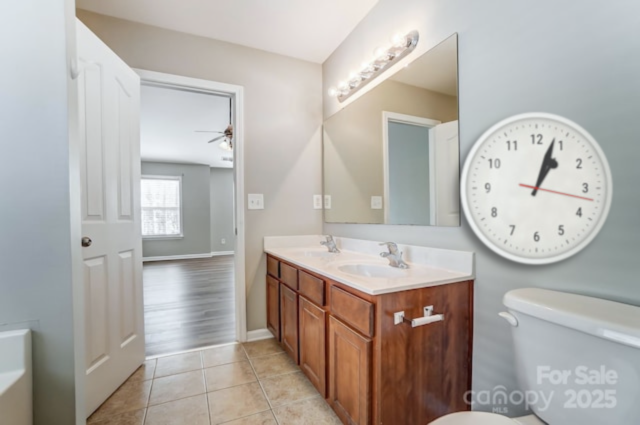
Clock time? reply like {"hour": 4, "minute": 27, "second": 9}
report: {"hour": 1, "minute": 3, "second": 17}
